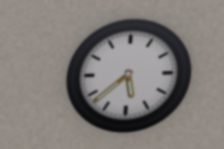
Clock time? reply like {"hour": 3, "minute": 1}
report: {"hour": 5, "minute": 38}
